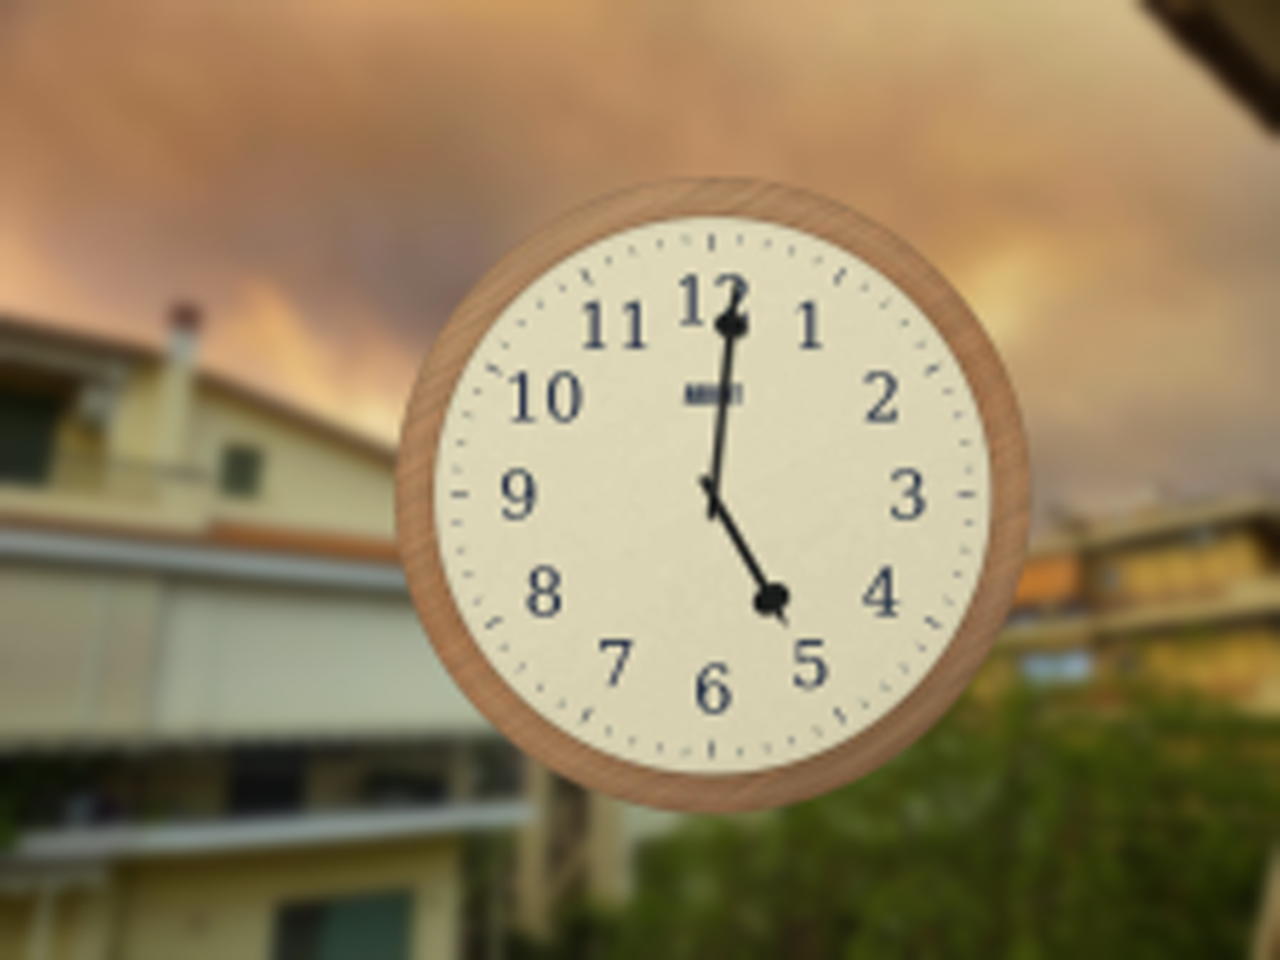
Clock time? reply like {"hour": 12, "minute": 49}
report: {"hour": 5, "minute": 1}
